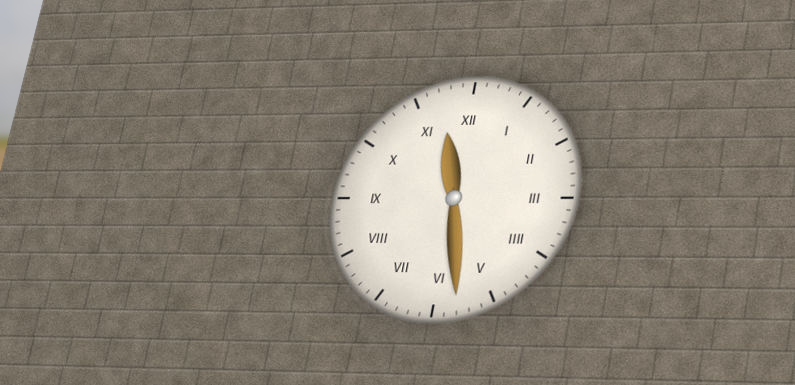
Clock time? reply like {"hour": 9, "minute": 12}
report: {"hour": 11, "minute": 28}
